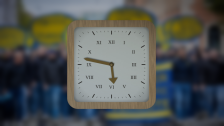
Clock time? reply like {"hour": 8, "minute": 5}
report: {"hour": 5, "minute": 47}
